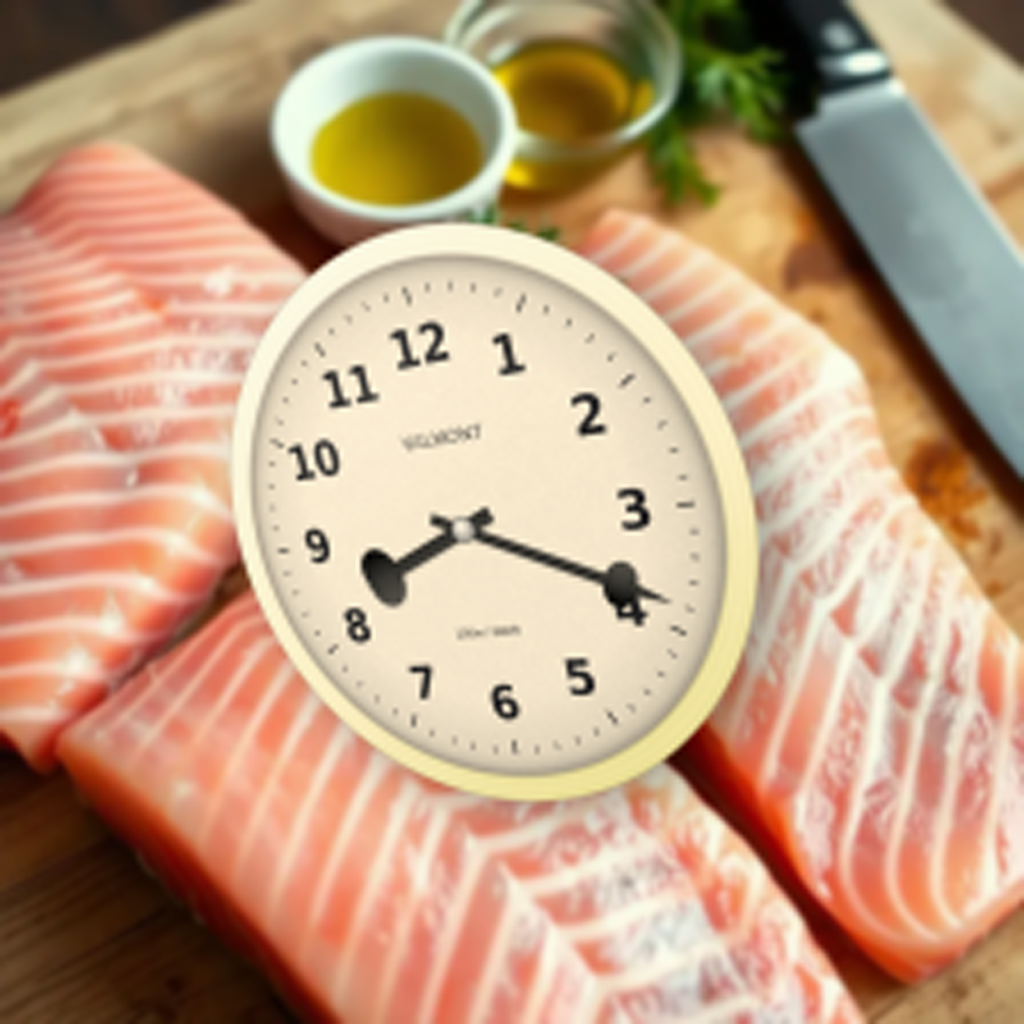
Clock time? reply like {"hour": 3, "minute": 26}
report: {"hour": 8, "minute": 19}
